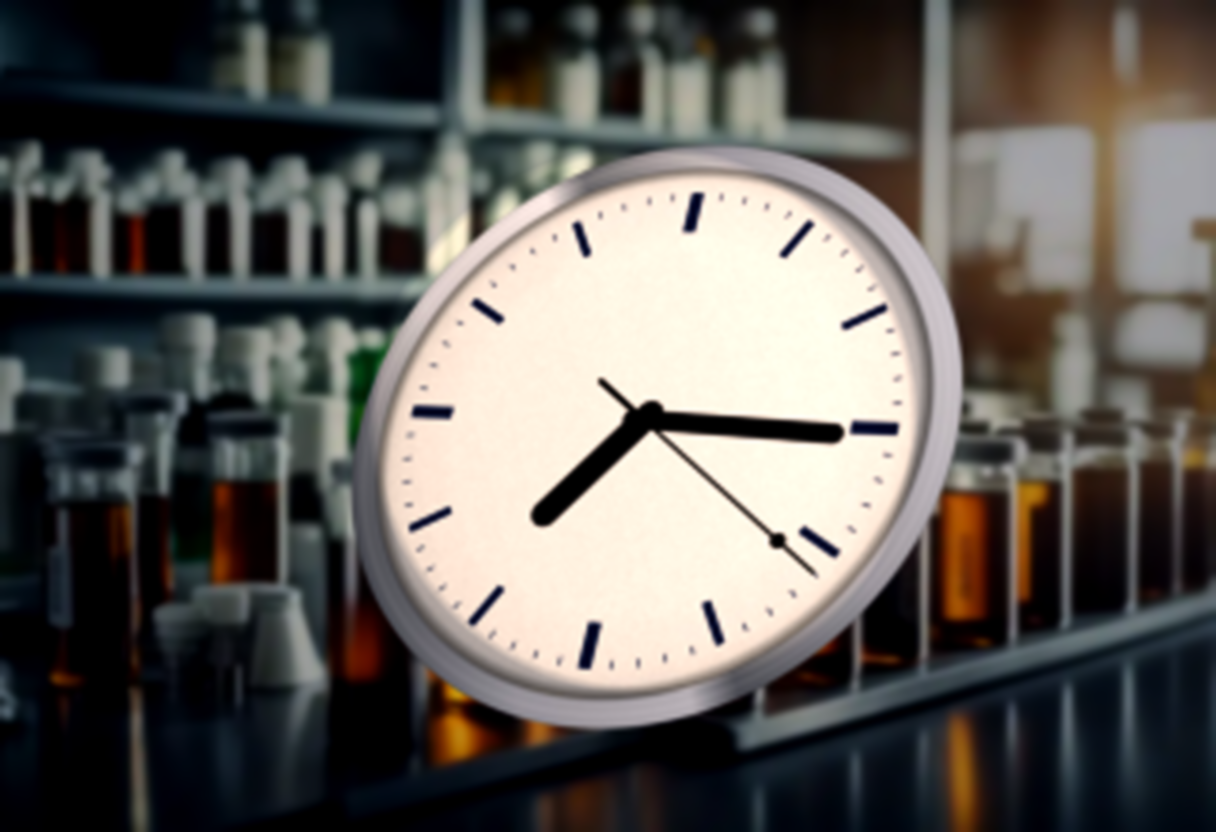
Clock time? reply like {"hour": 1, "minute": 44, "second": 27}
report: {"hour": 7, "minute": 15, "second": 21}
